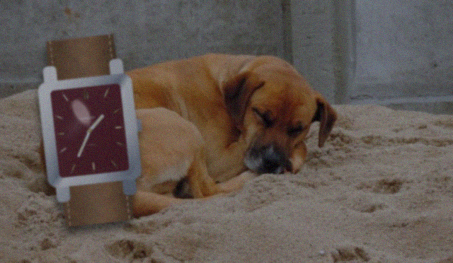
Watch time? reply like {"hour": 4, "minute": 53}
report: {"hour": 1, "minute": 35}
